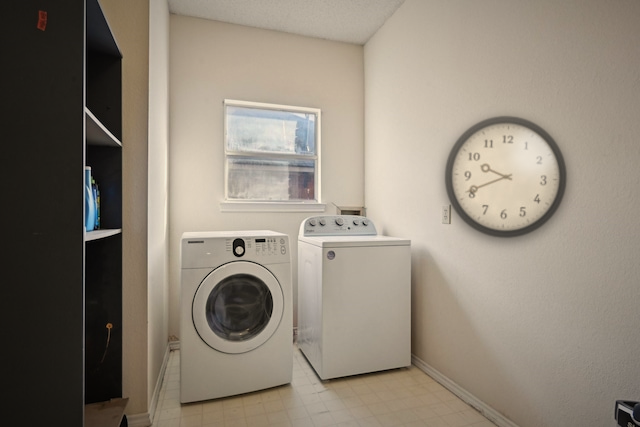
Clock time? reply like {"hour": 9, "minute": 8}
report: {"hour": 9, "minute": 41}
